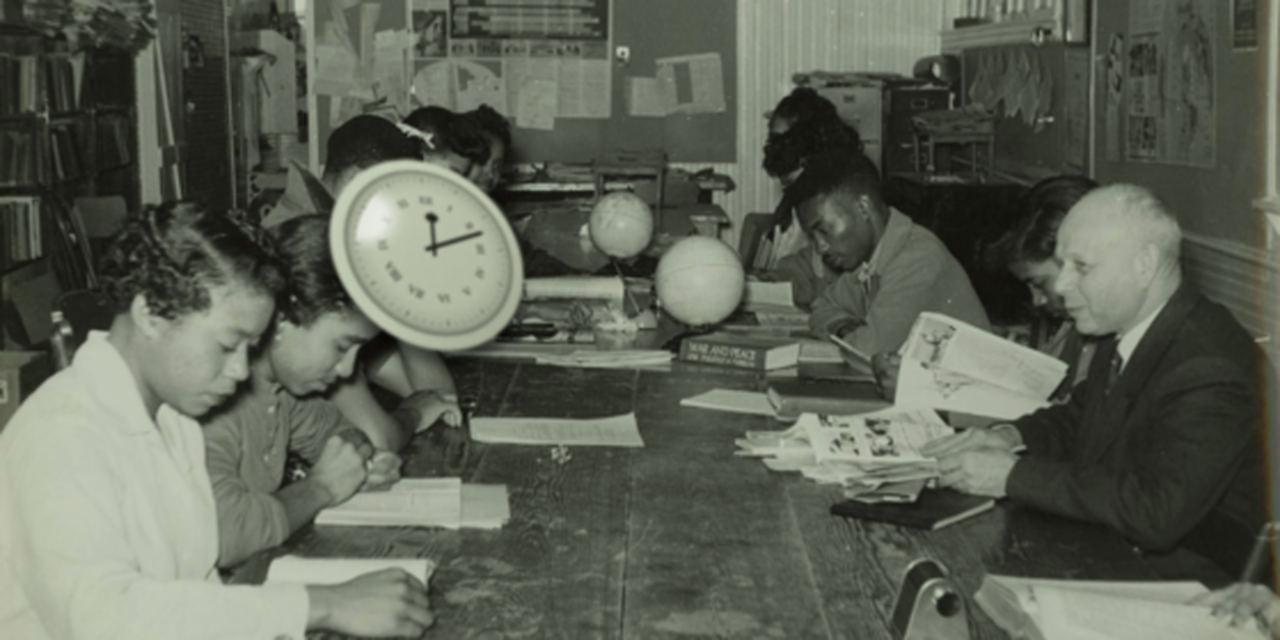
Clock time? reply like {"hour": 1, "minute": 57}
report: {"hour": 12, "minute": 12}
